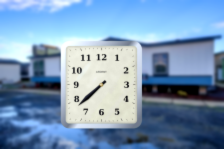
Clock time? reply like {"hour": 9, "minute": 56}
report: {"hour": 7, "minute": 38}
